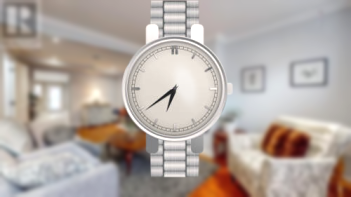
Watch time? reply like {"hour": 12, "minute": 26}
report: {"hour": 6, "minute": 39}
